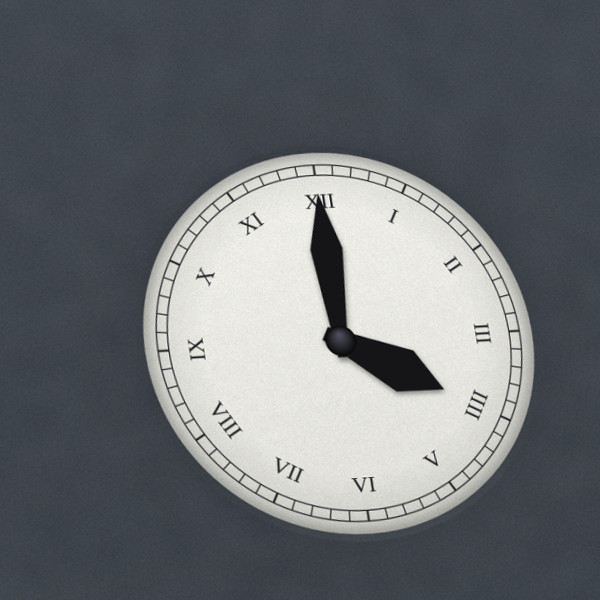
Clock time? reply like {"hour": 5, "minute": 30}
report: {"hour": 4, "minute": 0}
